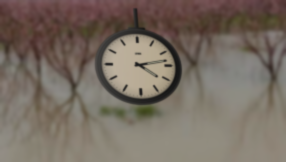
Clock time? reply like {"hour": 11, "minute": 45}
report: {"hour": 4, "minute": 13}
